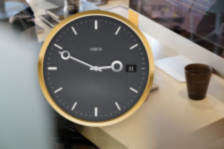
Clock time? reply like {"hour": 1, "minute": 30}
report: {"hour": 2, "minute": 49}
